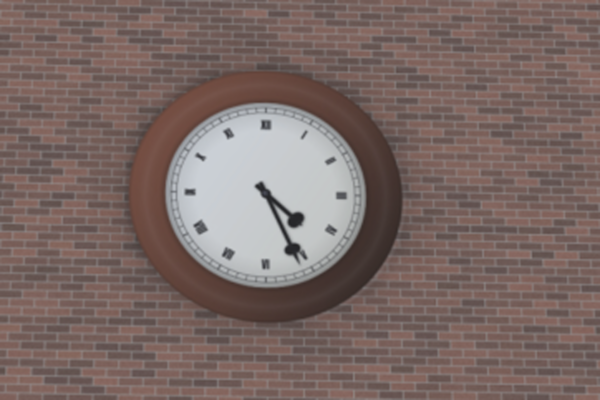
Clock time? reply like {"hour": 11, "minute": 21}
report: {"hour": 4, "minute": 26}
